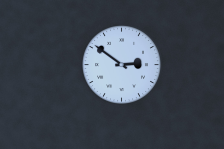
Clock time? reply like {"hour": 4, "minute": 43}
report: {"hour": 2, "minute": 51}
